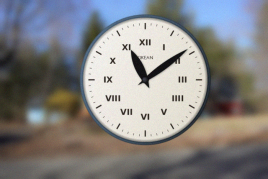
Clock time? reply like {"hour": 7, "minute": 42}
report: {"hour": 11, "minute": 9}
